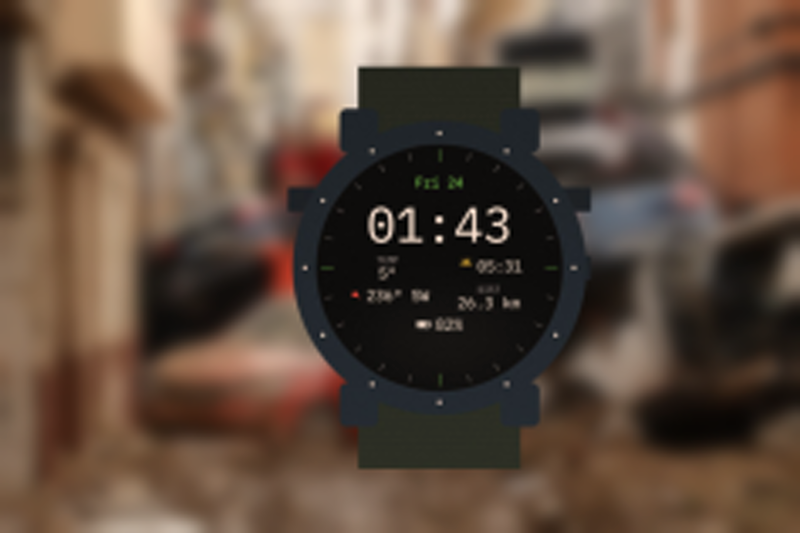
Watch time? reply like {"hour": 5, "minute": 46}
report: {"hour": 1, "minute": 43}
